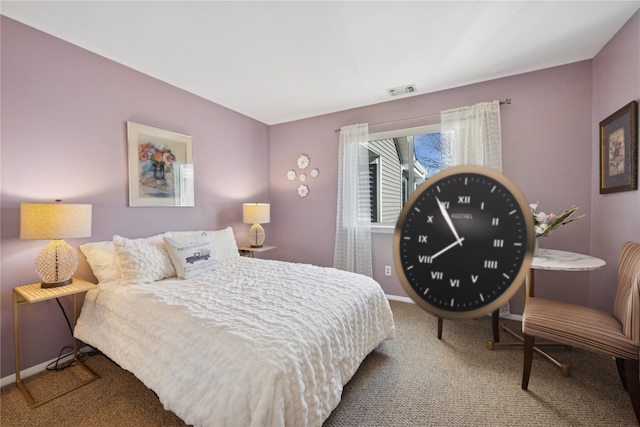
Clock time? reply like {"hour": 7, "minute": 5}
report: {"hour": 7, "minute": 54}
